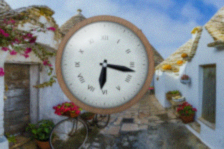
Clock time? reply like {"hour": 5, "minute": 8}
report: {"hour": 6, "minute": 17}
